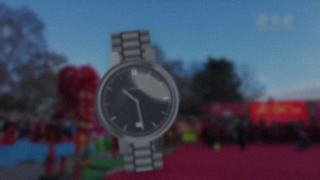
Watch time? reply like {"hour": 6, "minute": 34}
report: {"hour": 10, "minute": 29}
